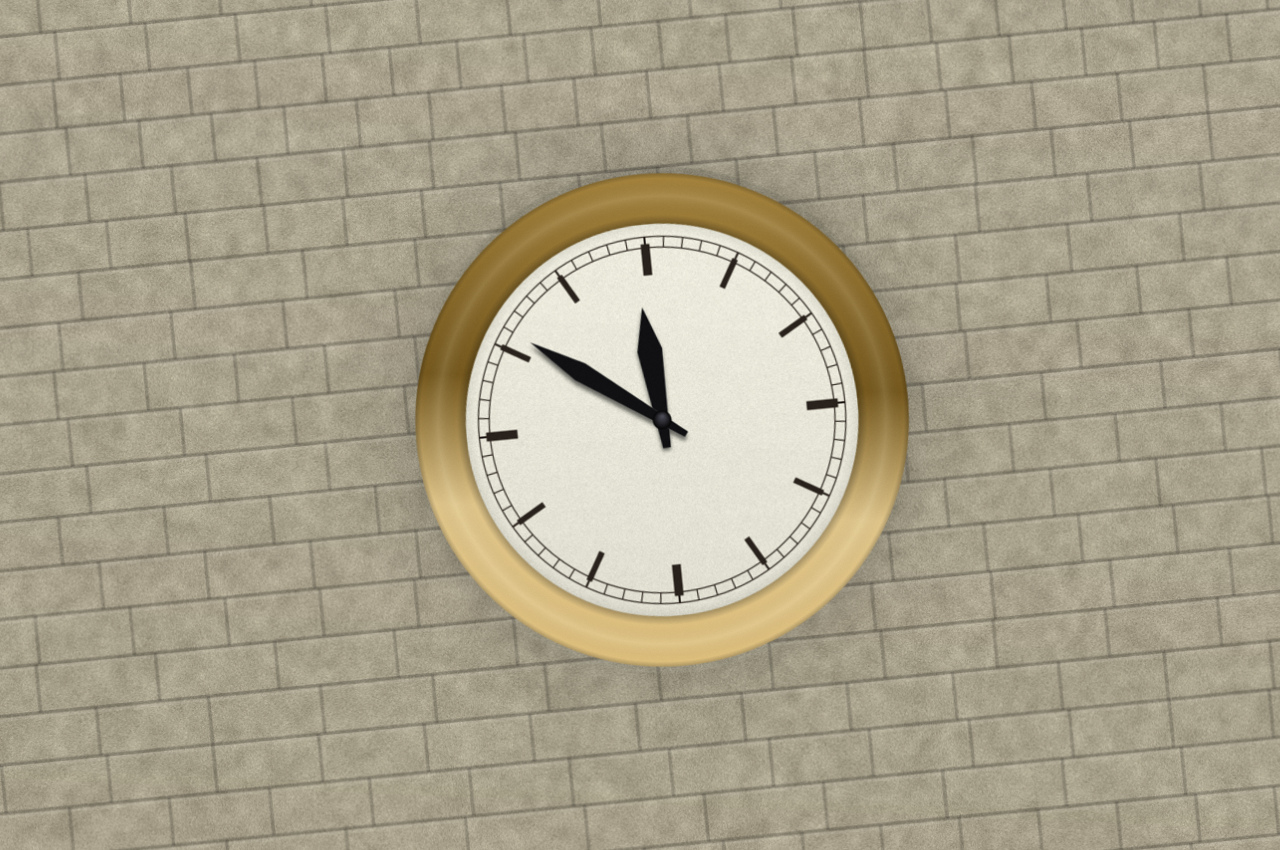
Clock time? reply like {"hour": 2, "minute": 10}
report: {"hour": 11, "minute": 51}
